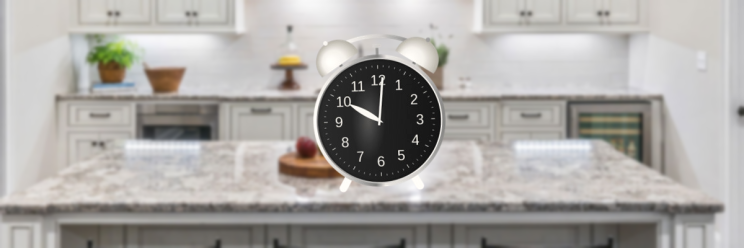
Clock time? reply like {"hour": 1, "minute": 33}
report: {"hour": 10, "minute": 1}
